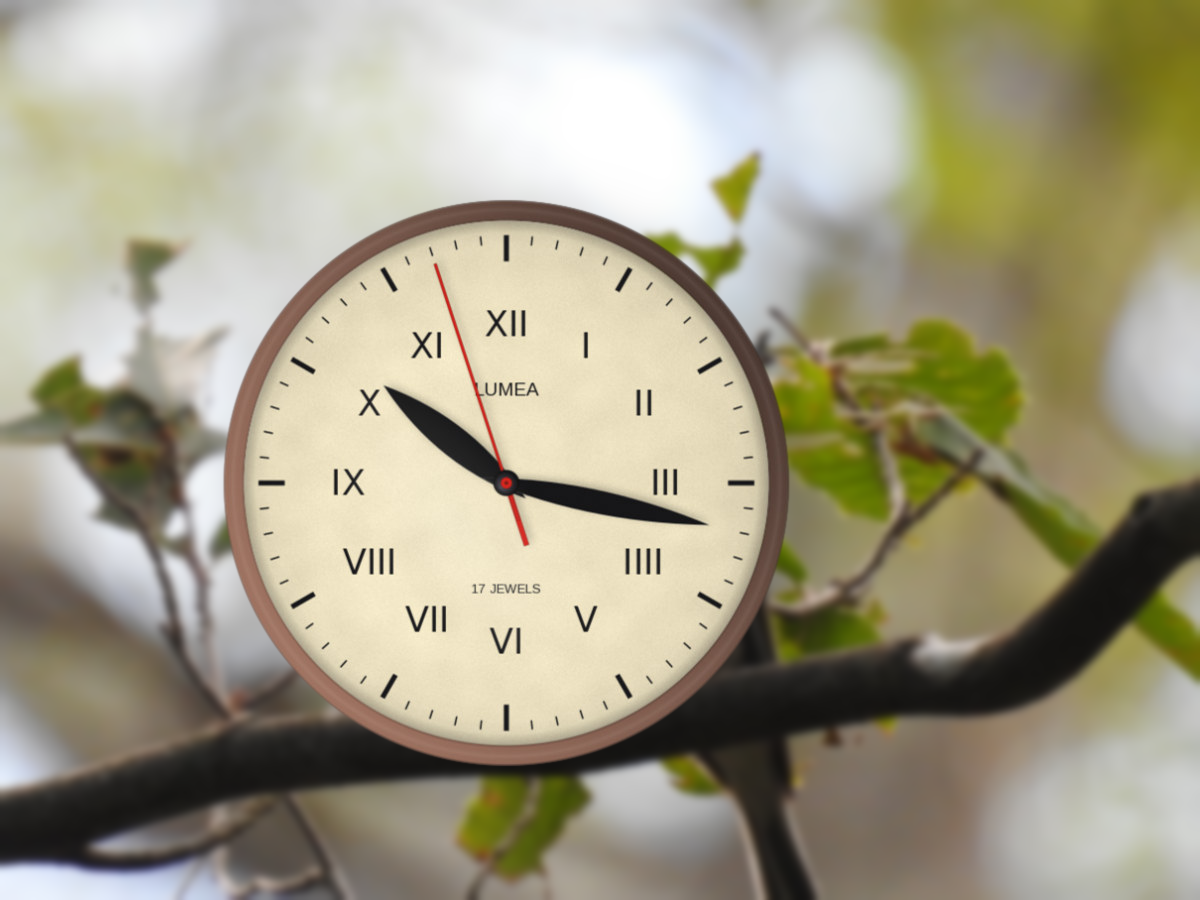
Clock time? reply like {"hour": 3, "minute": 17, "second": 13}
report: {"hour": 10, "minute": 16, "second": 57}
